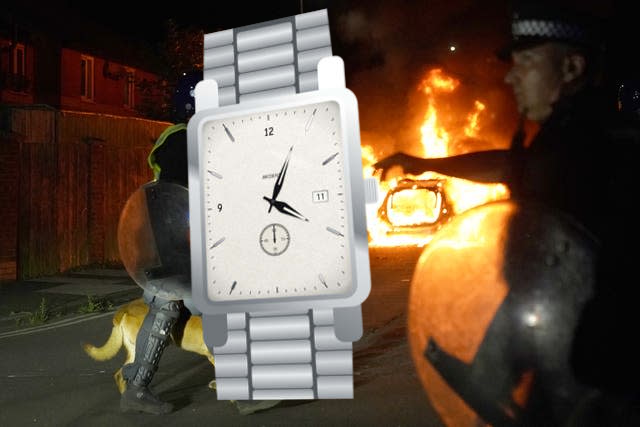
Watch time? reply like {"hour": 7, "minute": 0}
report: {"hour": 4, "minute": 4}
